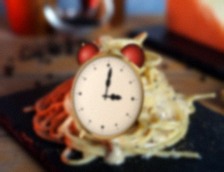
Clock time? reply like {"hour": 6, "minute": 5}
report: {"hour": 3, "minute": 1}
